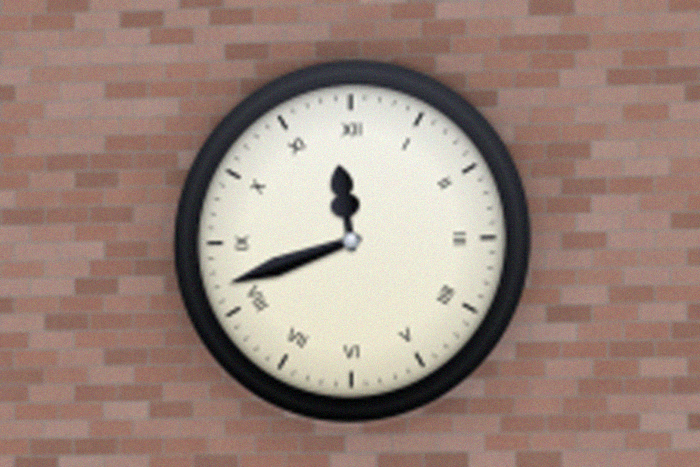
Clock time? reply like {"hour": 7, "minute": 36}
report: {"hour": 11, "minute": 42}
